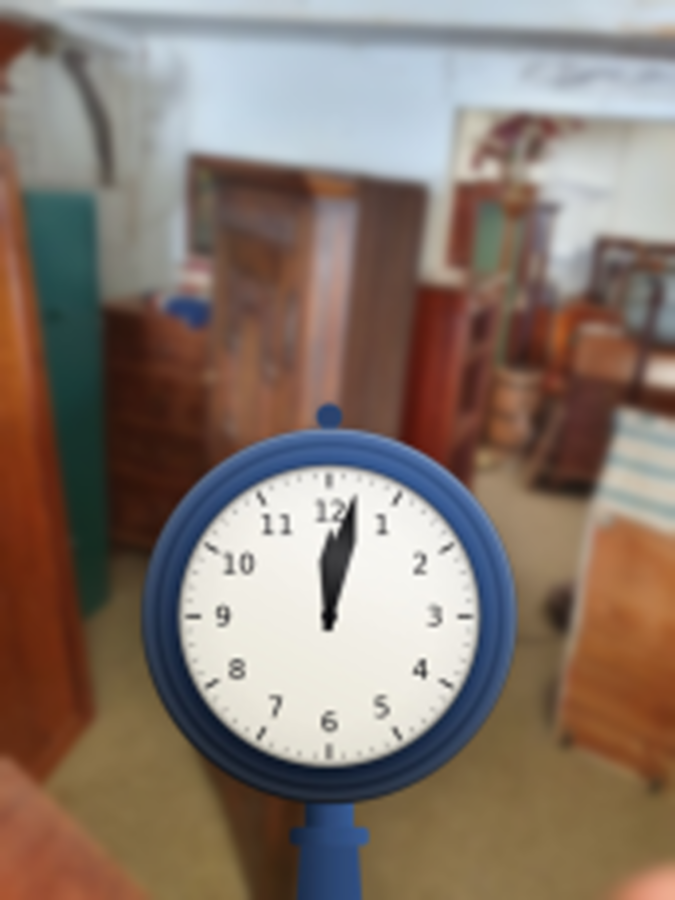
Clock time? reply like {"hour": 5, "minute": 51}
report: {"hour": 12, "minute": 2}
